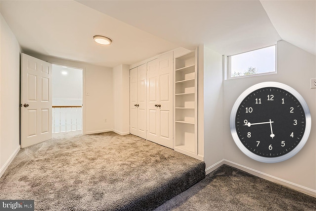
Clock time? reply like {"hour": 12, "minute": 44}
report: {"hour": 5, "minute": 44}
